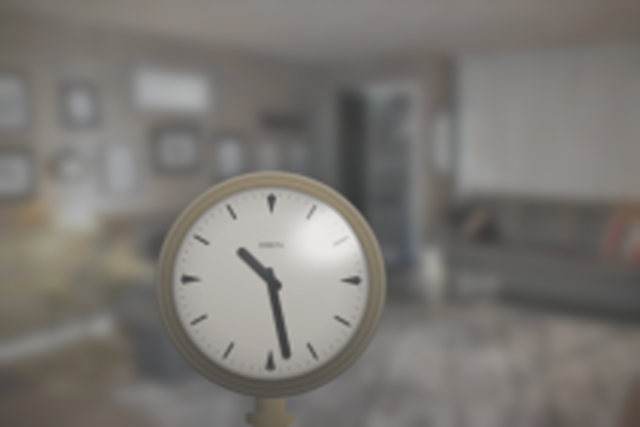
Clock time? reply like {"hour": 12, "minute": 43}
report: {"hour": 10, "minute": 28}
